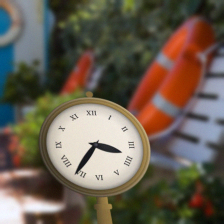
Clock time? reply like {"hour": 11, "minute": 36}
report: {"hour": 3, "minute": 36}
